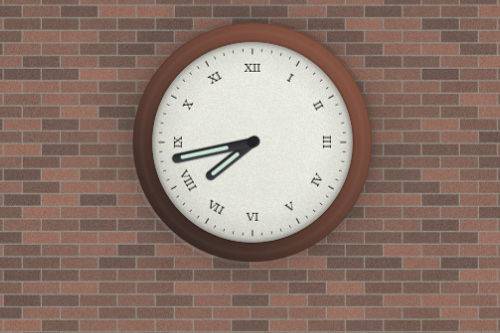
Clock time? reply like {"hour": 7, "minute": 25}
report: {"hour": 7, "minute": 43}
